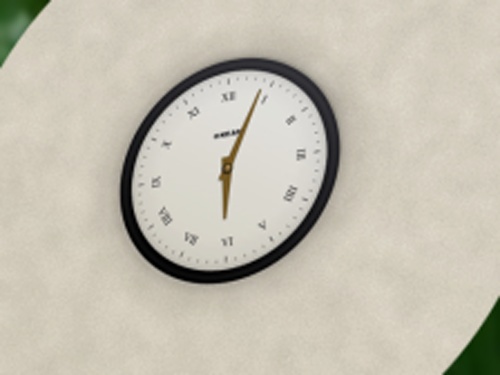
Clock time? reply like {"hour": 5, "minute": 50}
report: {"hour": 6, "minute": 4}
